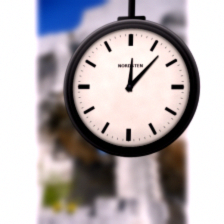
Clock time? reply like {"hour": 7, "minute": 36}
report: {"hour": 12, "minute": 7}
